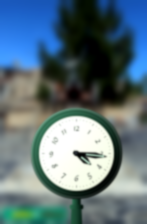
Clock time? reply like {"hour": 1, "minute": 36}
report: {"hour": 4, "minute": 16}
